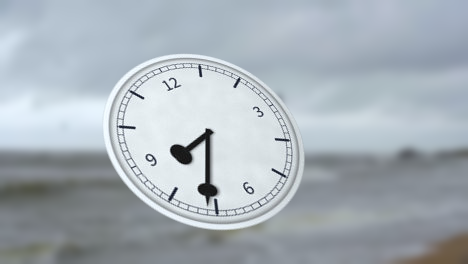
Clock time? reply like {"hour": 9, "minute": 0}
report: {"hour": 8, "minute": 36}
